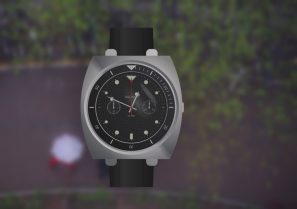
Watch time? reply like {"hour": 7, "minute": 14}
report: {"hour": 12, "minute": 49}
